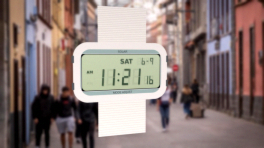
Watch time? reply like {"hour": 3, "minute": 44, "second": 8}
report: {"hour": 11, "minute": 21, "second": 16}
